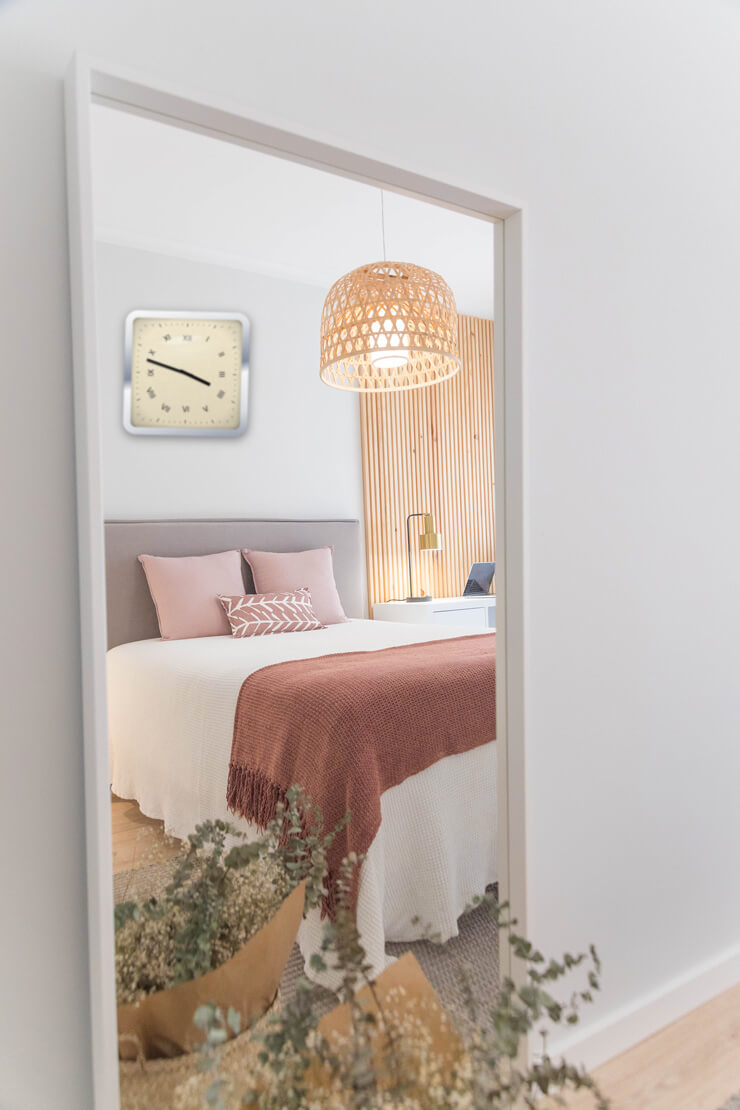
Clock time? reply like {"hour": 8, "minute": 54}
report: {"hour": 3, "minute": 48}
